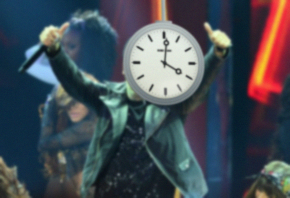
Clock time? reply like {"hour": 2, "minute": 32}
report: {"hour": 4, "minute": 1}
